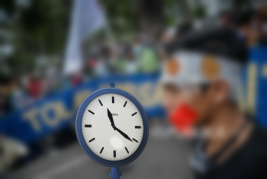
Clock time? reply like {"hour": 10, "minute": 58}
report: {"hour": 11, "minute": 21}
